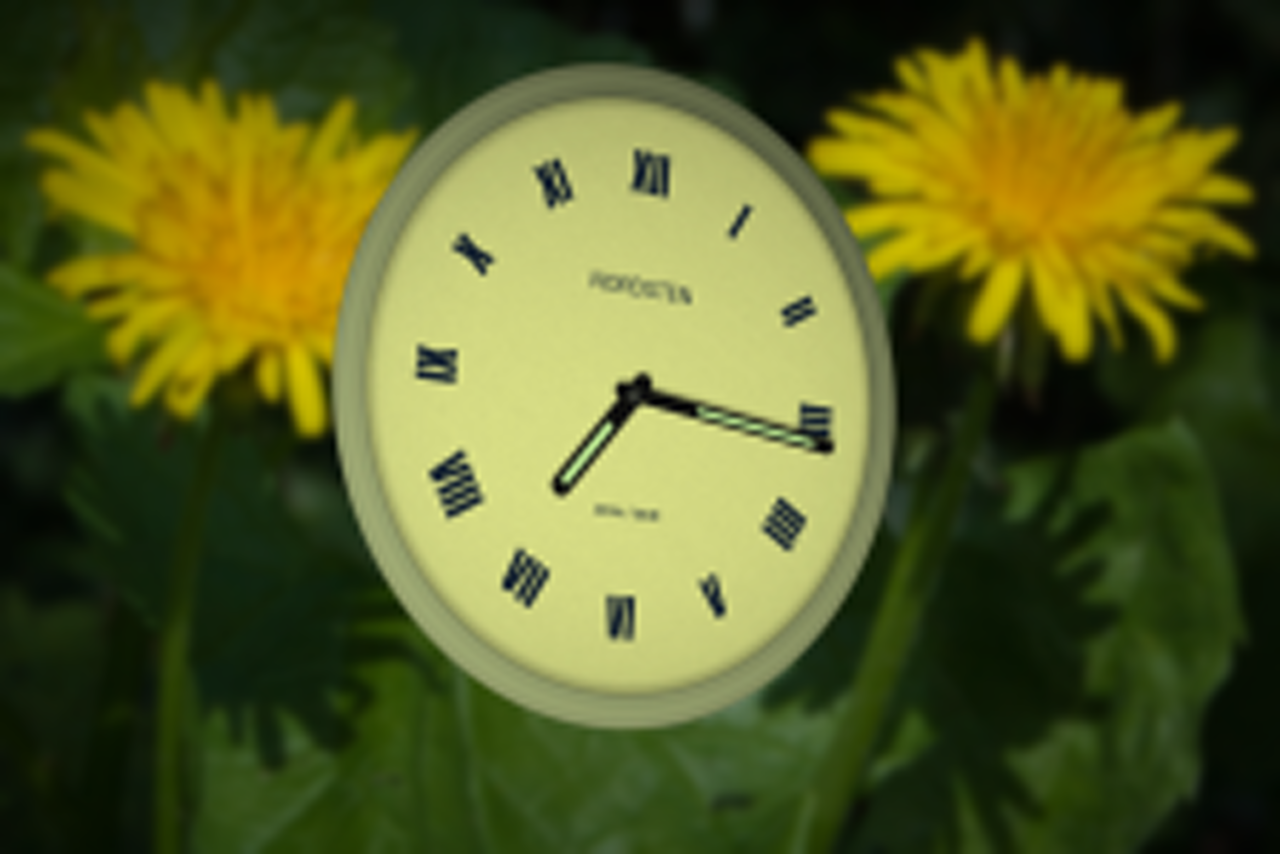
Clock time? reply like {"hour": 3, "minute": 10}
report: {"hour": 7, "minute": 16}
